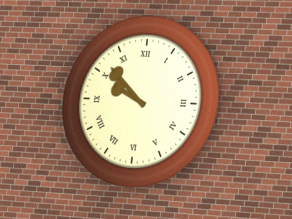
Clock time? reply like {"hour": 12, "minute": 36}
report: {"hour": 9, "minute": 52}
